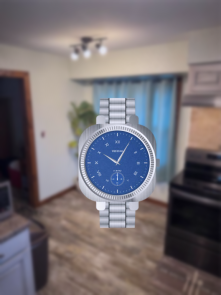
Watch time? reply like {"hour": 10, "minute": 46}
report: {"hour": 10, "minute": 5}
